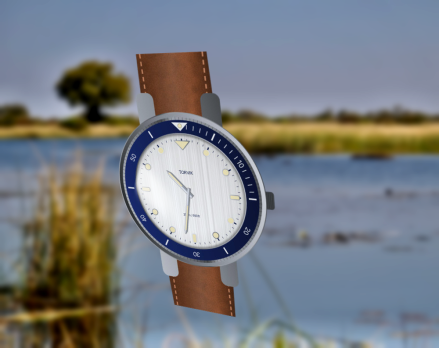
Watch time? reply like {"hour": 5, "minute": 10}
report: {"hour": 10, "minute": 32}
